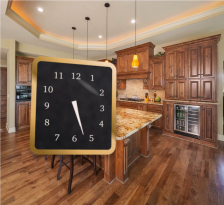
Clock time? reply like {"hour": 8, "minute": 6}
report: {"hour": 5, "minute": 27}
